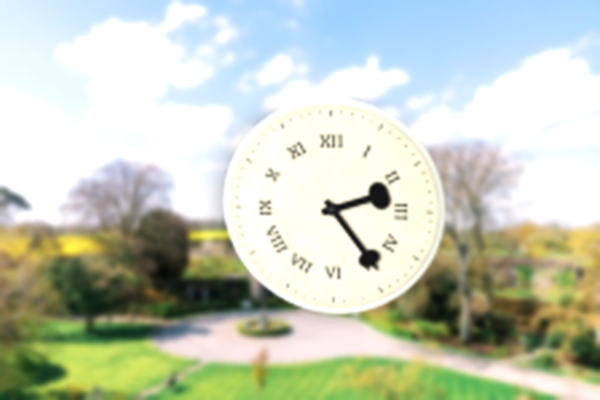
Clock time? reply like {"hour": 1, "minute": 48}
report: {"hour": 2, "minute": 24}
